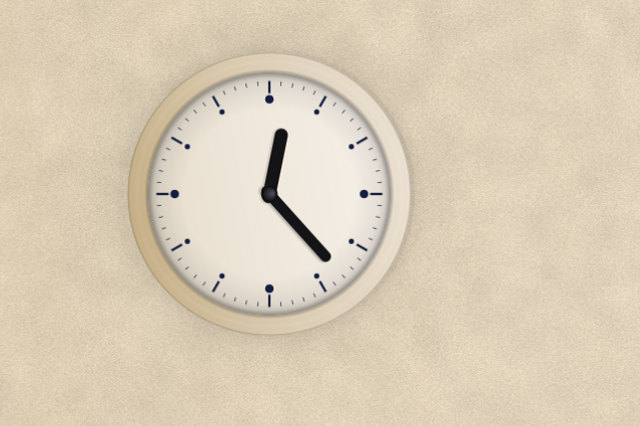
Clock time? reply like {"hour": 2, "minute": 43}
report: {"hour": 12, "minute": 23}
